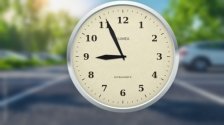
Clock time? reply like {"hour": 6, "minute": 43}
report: {"hour": 8, "minute": 56}
